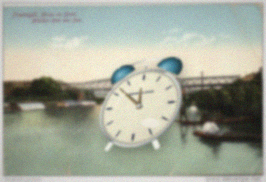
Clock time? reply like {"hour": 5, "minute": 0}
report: {"hour": 11, "minute": 52}
